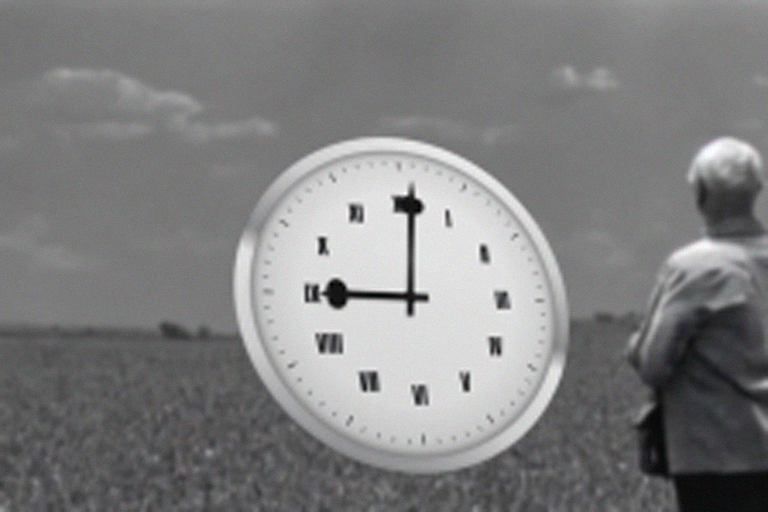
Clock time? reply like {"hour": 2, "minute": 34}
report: {"hour": 9, "minute": 1}
